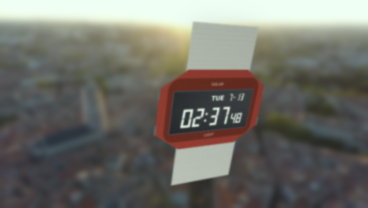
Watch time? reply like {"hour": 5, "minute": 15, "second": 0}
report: {"hour": 2, "minute": 37, "second": 48}
